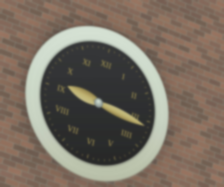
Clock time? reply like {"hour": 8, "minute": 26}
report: {"hour": 9, "minute": 16}
